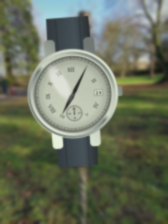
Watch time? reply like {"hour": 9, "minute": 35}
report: {"hour": 7, "minute": 5}
